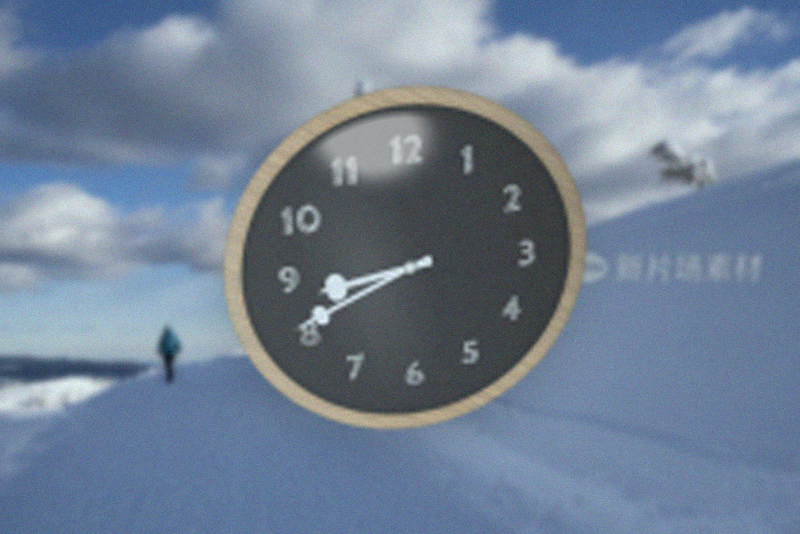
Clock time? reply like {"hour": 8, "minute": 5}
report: {"hour": 8, "minute": 41}
